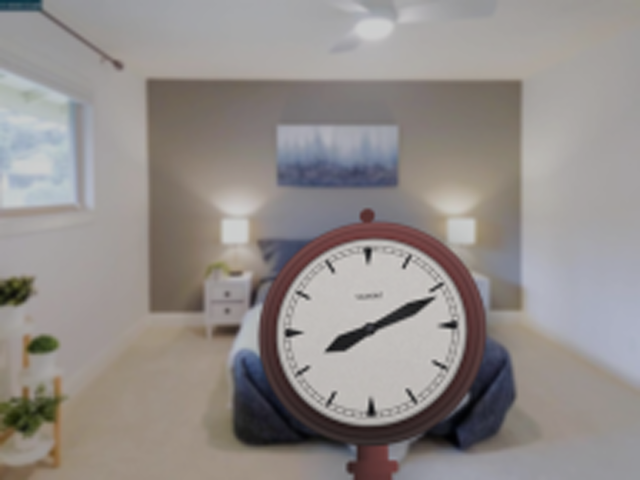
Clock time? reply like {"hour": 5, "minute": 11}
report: {"hour": 8, "minute": 11}
